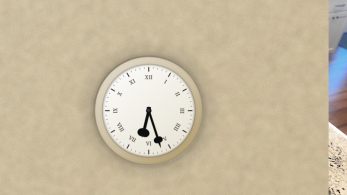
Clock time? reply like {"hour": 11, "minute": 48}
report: {"hour": 6, "minute": 27}
